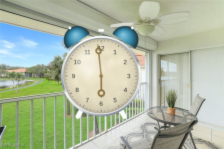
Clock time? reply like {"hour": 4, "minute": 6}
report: {"hour": 5, "minute": 59}
